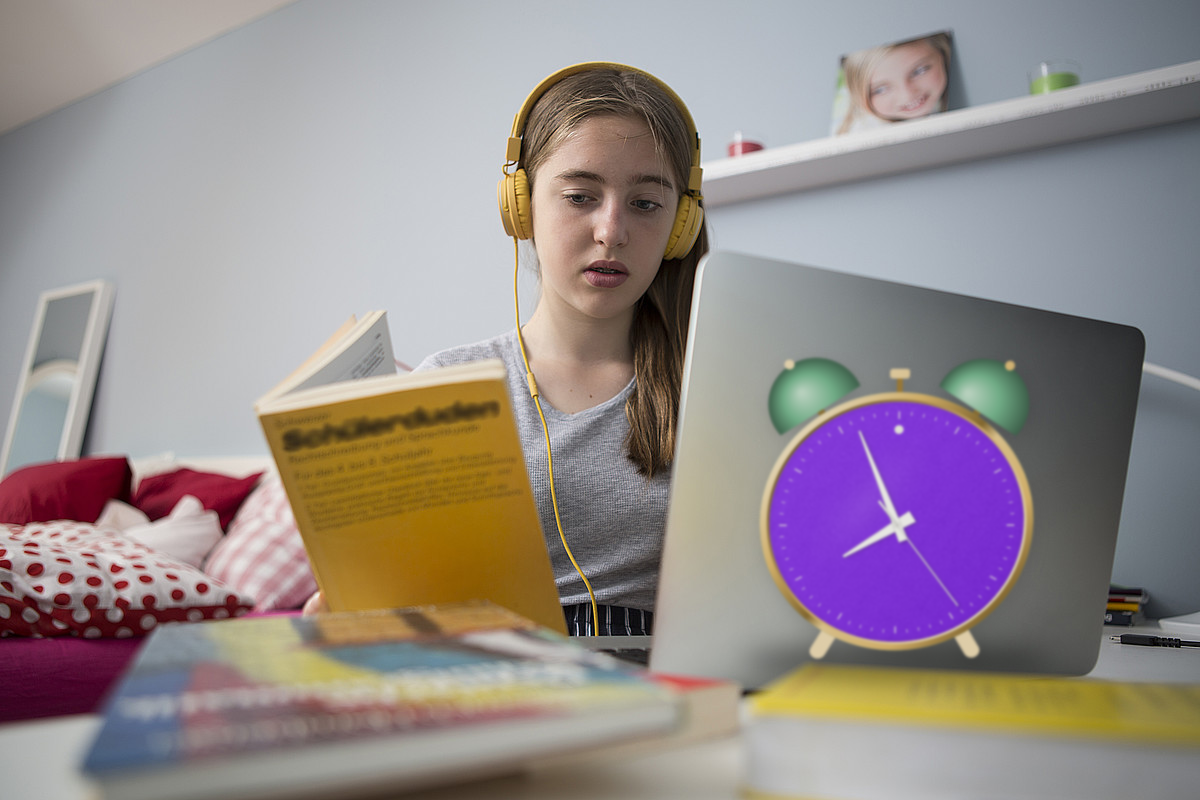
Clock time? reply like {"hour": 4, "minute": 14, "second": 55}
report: {"hour": 7, "minute": 56, "second": 24}
